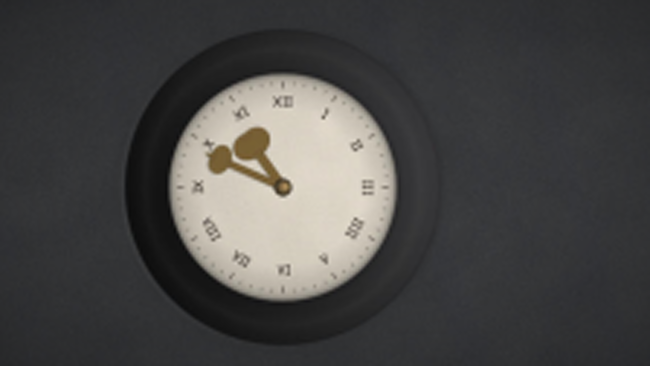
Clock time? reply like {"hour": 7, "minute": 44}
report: {"hour": 10, "minute": 49}
